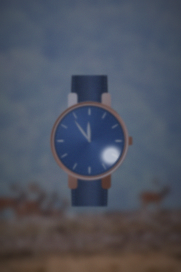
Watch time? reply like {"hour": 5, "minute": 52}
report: {"hour": 11, "minute": 54}
